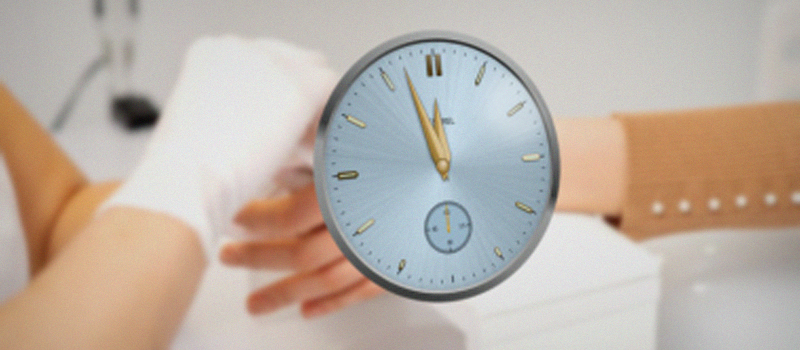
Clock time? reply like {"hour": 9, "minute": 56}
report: {"hour": 11, "minute": 57}
